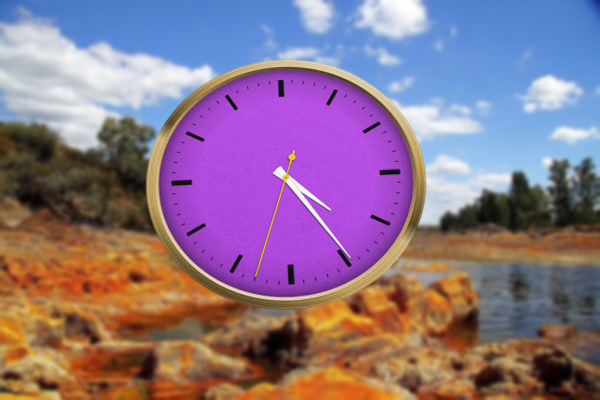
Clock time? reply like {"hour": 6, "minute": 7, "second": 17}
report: {"hour": 4, "minute": 24, "second": 33}
